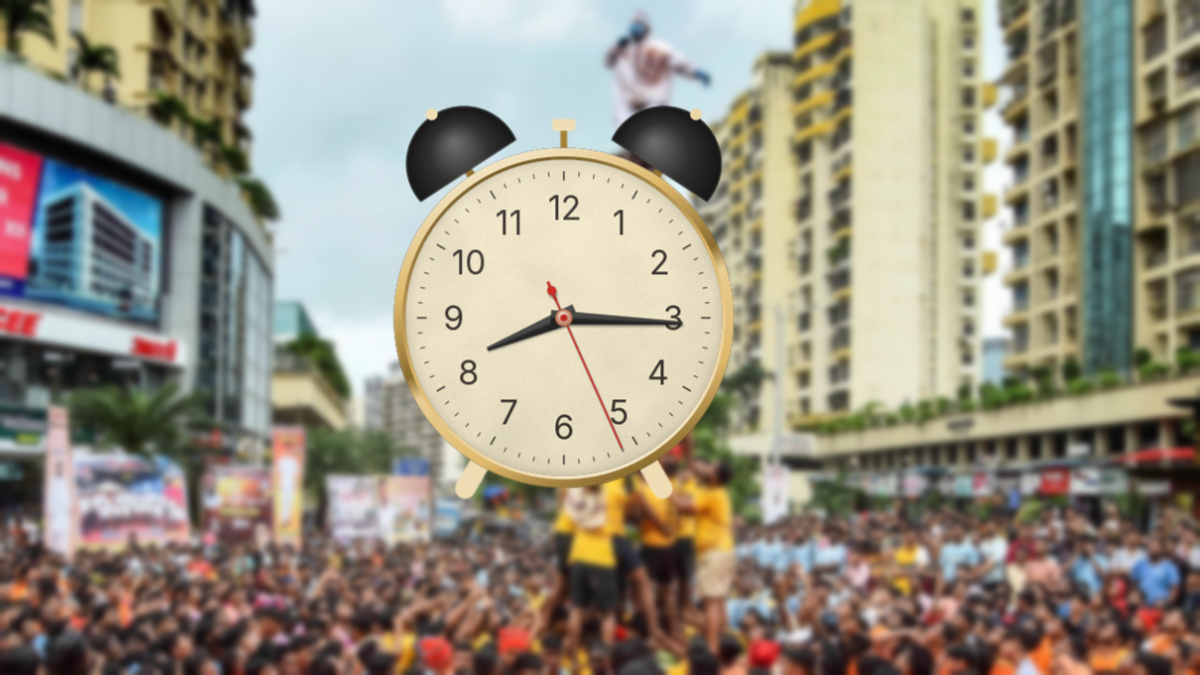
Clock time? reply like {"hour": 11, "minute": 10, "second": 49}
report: {"hour": 8, "minute": 15, "second": 26}
